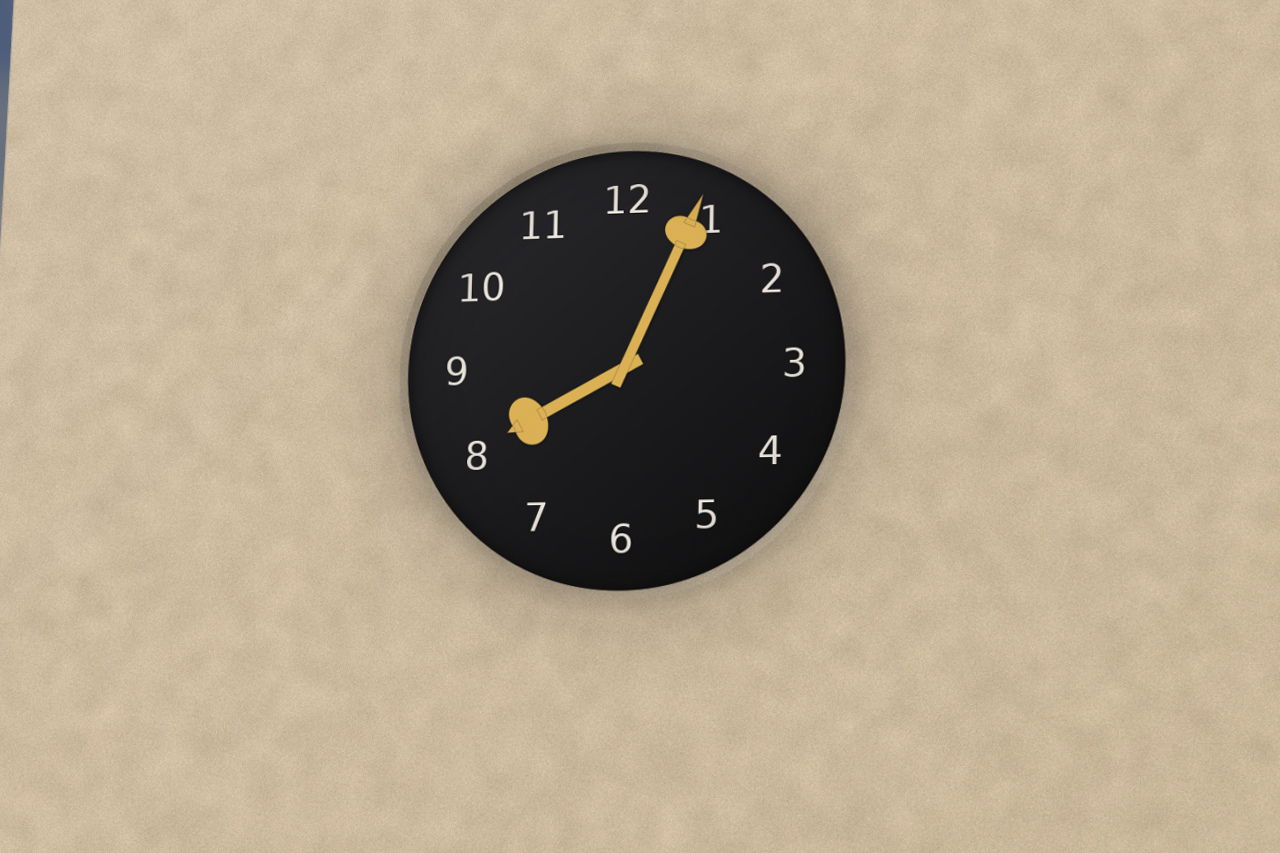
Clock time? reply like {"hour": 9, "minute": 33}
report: {"hour": 8, "minute": 4}
